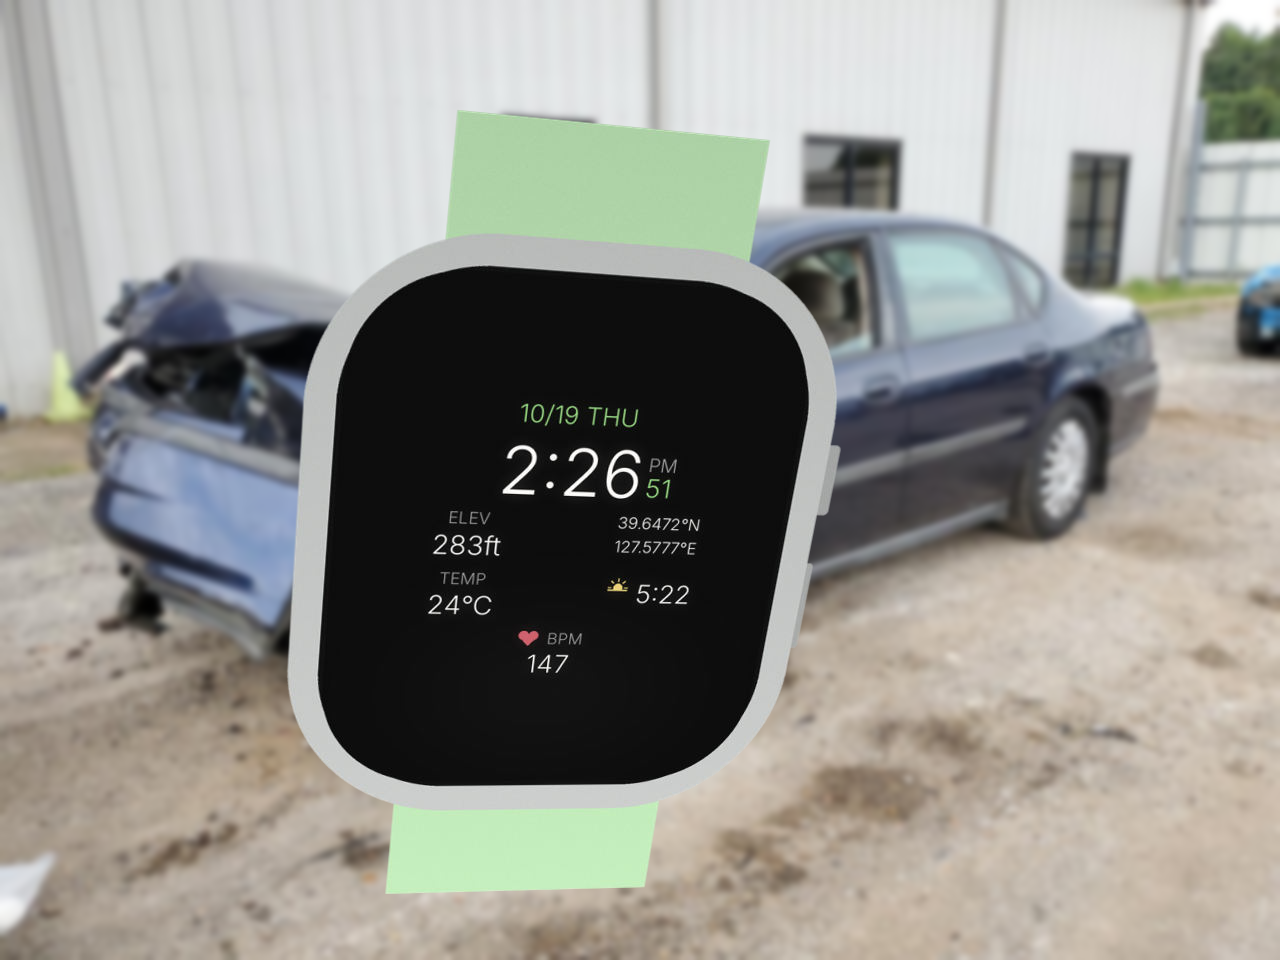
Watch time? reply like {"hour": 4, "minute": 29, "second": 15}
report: {"hour": 2, "minute": 26, "second": 51}
